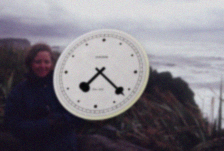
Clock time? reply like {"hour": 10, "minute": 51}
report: {"hour": 7, "minute": 22}
